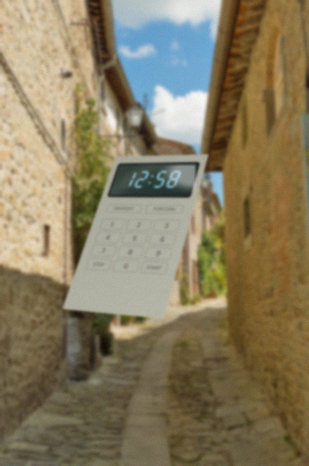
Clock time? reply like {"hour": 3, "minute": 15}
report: {"hour": 12, "minute": 58}
